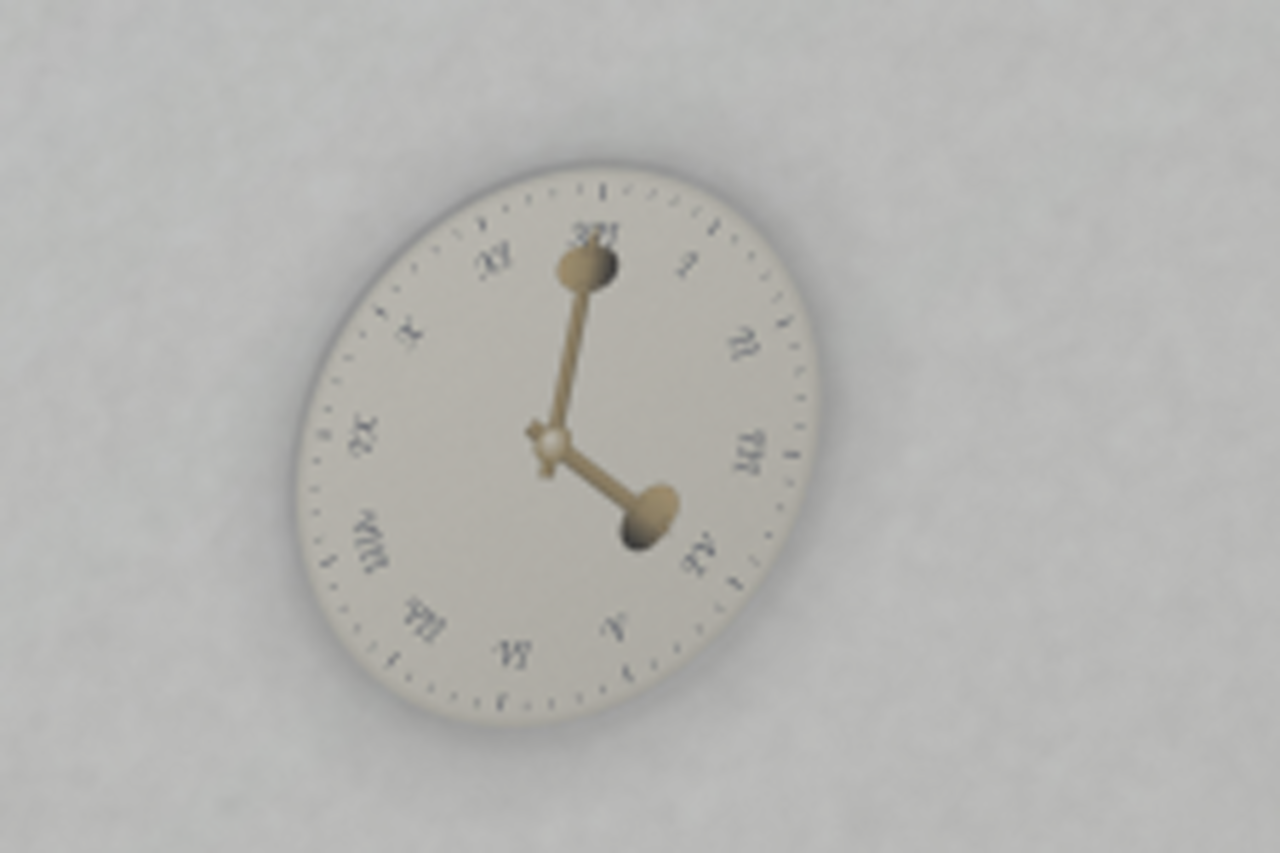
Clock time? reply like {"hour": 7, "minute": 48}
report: {"hour": 4, "minute": 0}
